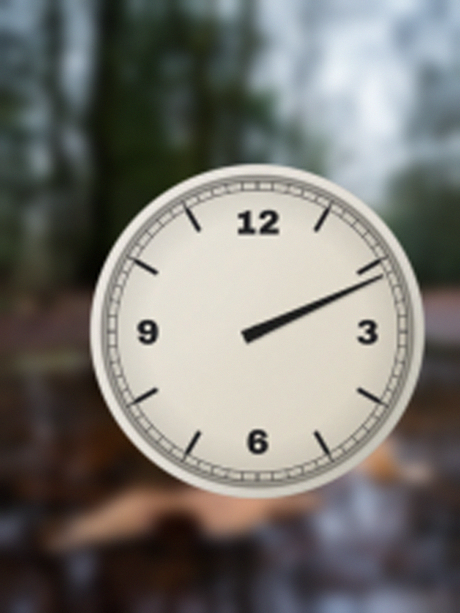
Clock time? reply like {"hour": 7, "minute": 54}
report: {"hour": 2, "minute": 11}
